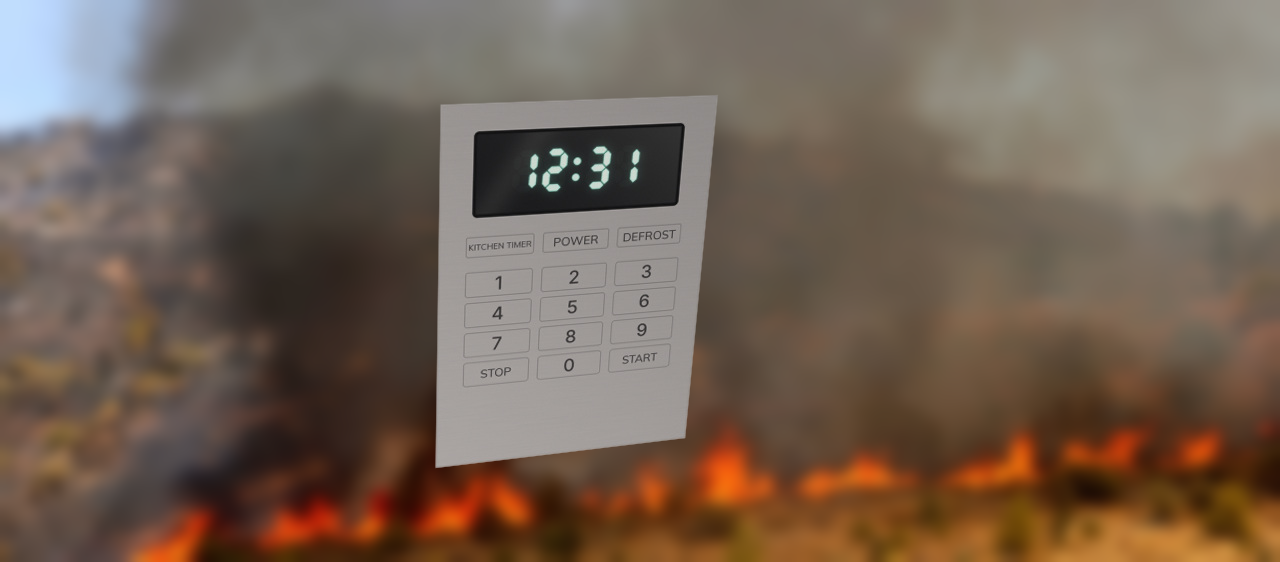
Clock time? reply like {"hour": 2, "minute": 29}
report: {"hour": 12, "minute": 31}
